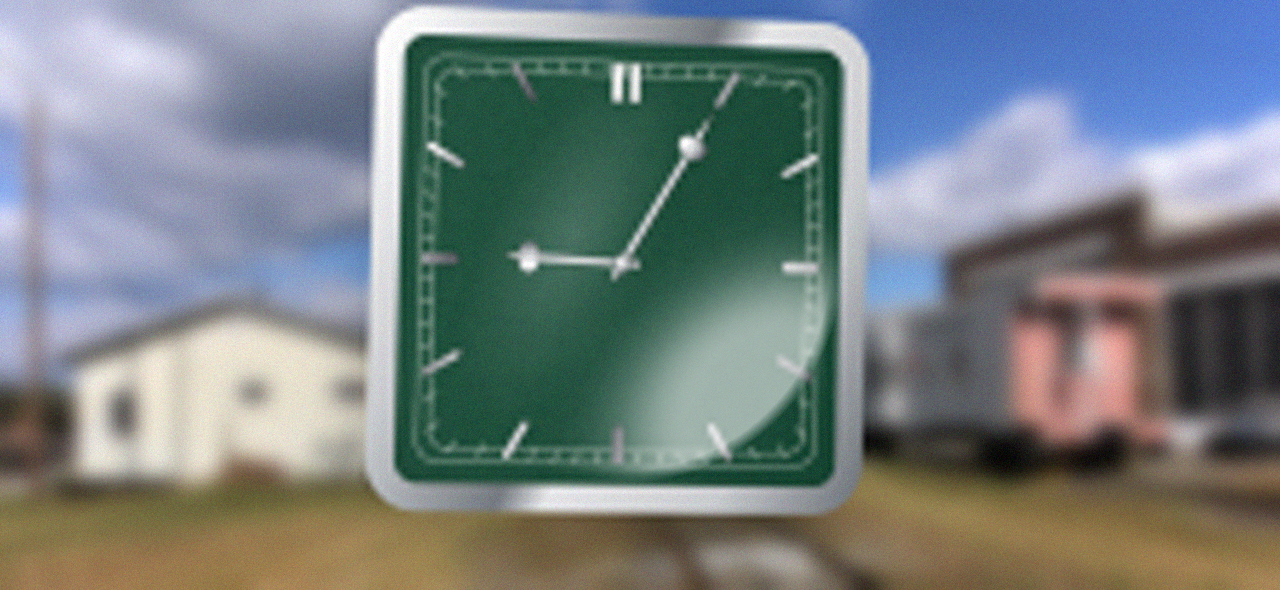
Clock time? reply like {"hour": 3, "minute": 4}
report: {"hour": 9, "minute": 5}
